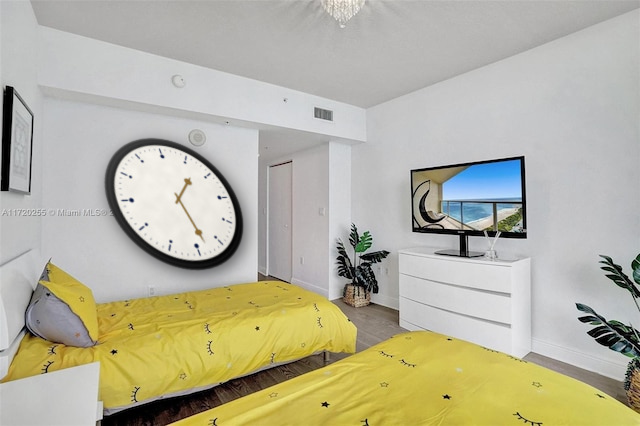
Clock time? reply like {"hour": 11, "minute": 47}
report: {"hour": 1, "minute": 28}
